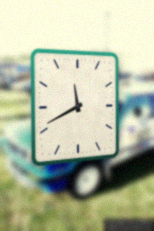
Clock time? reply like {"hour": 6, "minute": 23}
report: {"hour": 11, "minute": 41}
